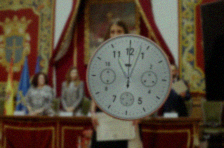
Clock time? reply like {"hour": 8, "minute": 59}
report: {"hour": 11, "minute": 3}
